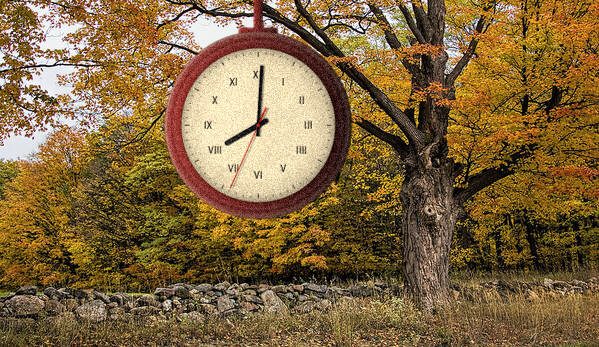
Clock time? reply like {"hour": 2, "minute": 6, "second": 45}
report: {"hour": 8, "minute": 0, "second": 34}
